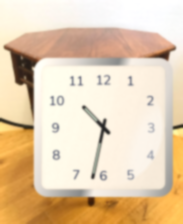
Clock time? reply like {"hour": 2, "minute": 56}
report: {"hour": 10, "minute": 32}
